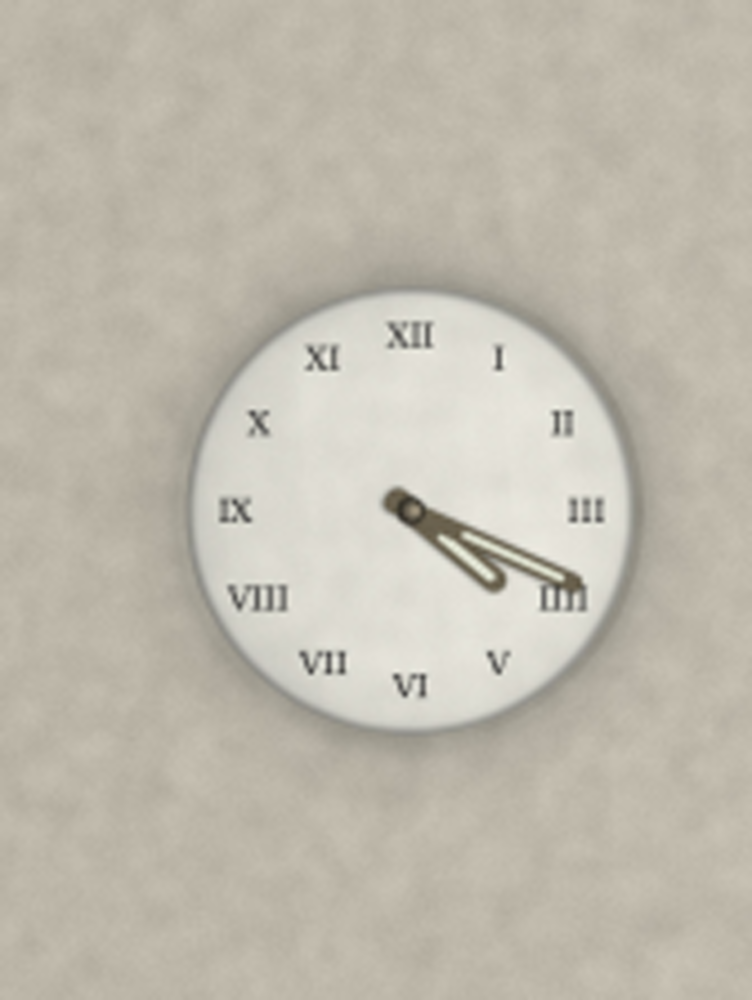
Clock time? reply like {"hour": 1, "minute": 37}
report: {"hour": 4, "minute": 19}
